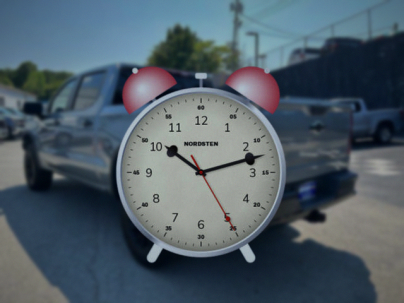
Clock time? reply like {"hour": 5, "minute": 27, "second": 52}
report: {"hour": 10, "minute": 12, "second": 25}
